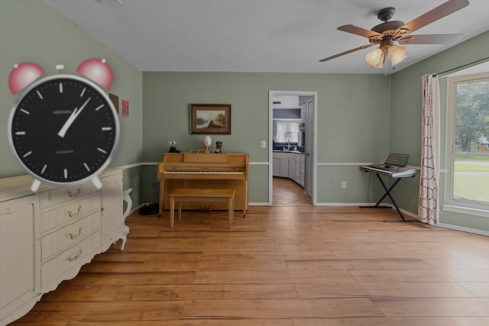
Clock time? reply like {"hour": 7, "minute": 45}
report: {"hour": 1, "minute": 7}
